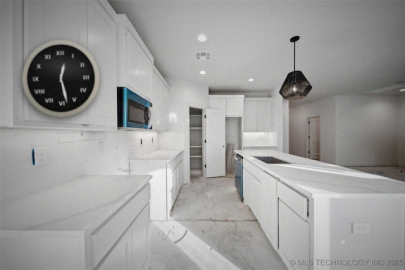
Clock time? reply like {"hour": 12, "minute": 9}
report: {"hour": 12, "minute": 28}
